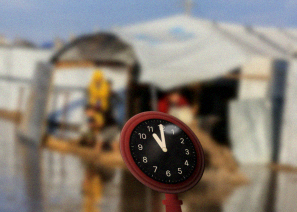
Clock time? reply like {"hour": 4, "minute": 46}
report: {"hour": 11, "minute": 0}
